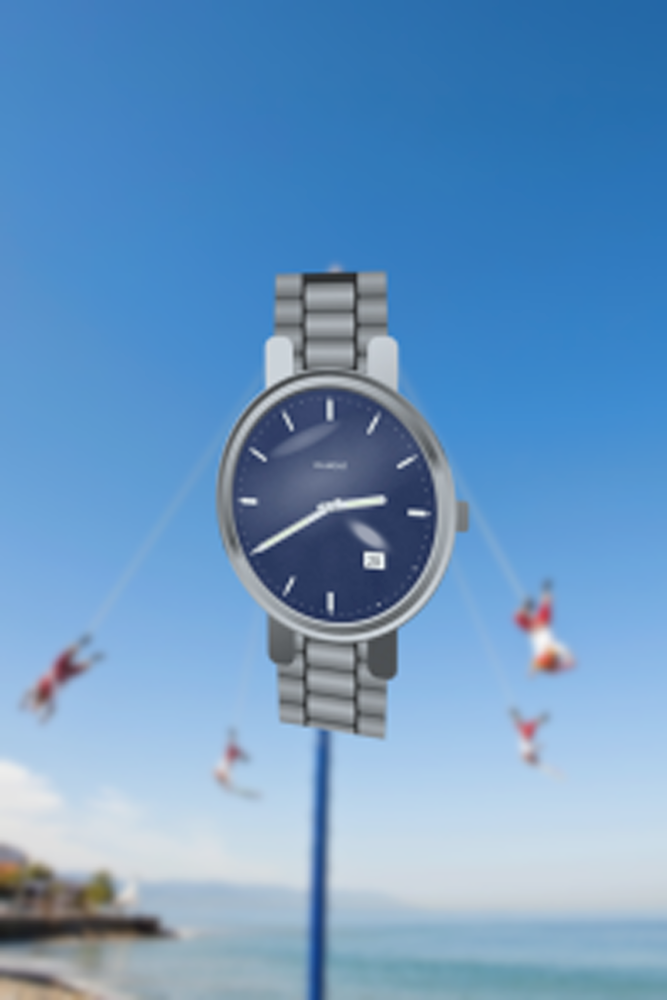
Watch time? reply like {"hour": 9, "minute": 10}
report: {"hour": 2, "minute": 40}
